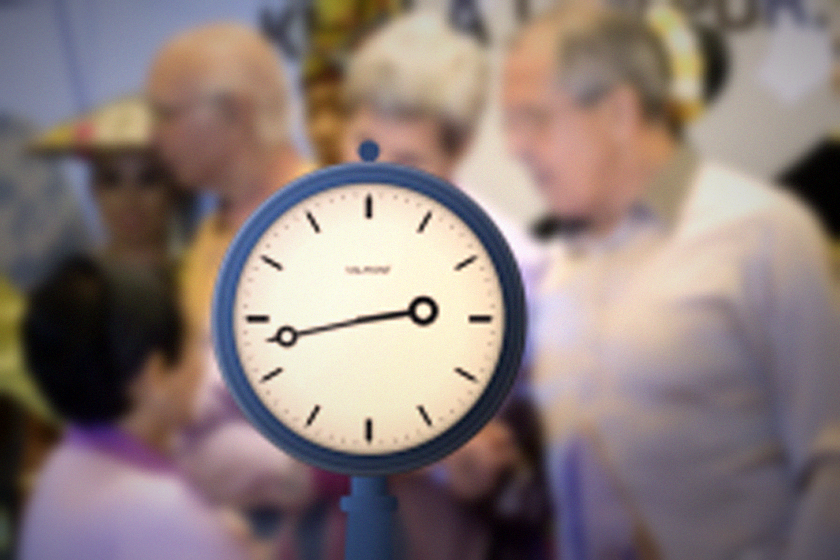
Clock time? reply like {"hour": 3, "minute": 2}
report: {"hour": 2, "minute": 43}
